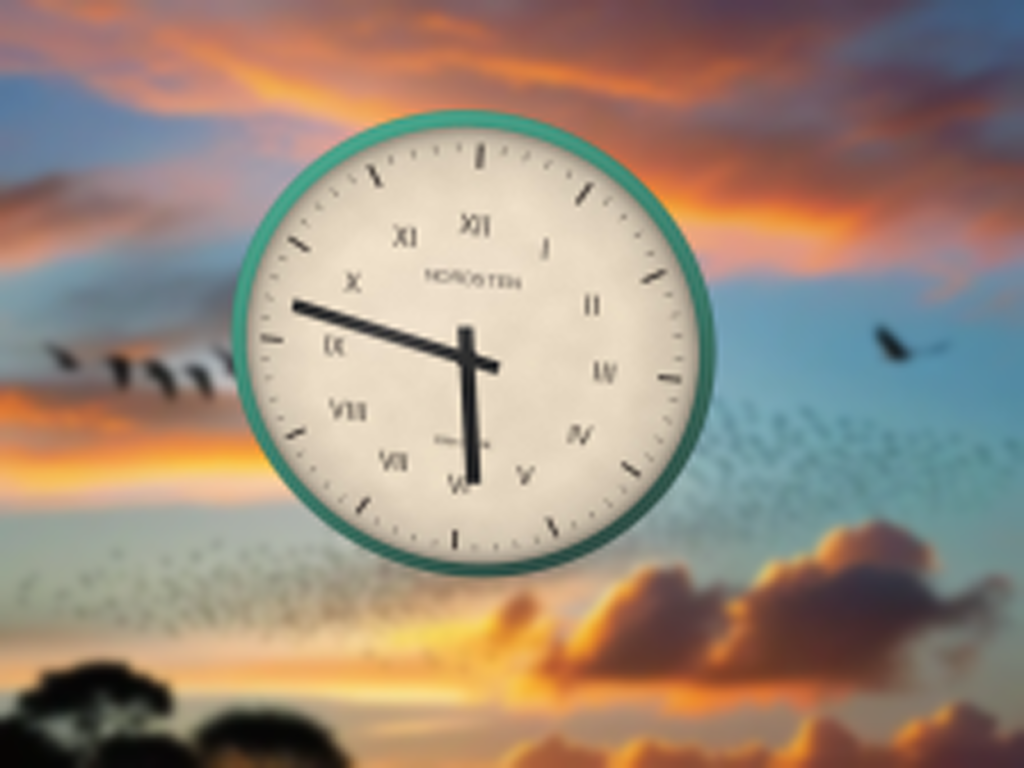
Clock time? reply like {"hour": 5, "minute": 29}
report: {"hour": 5, "minute": 47}
